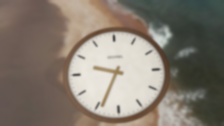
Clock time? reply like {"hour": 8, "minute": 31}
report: {"hour": 9, "minute": 34}
